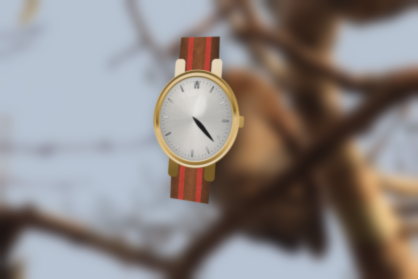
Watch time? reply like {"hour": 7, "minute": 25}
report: {"hour": 4, "minute": 22}
